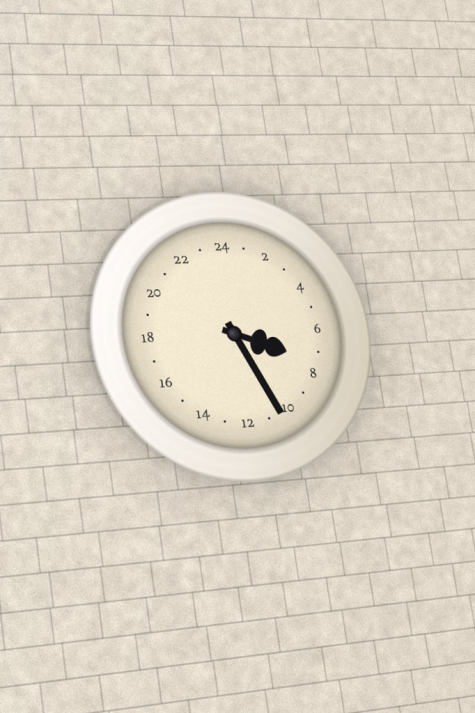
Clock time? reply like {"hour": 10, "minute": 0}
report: {"hour": 7, "minute": 26}
